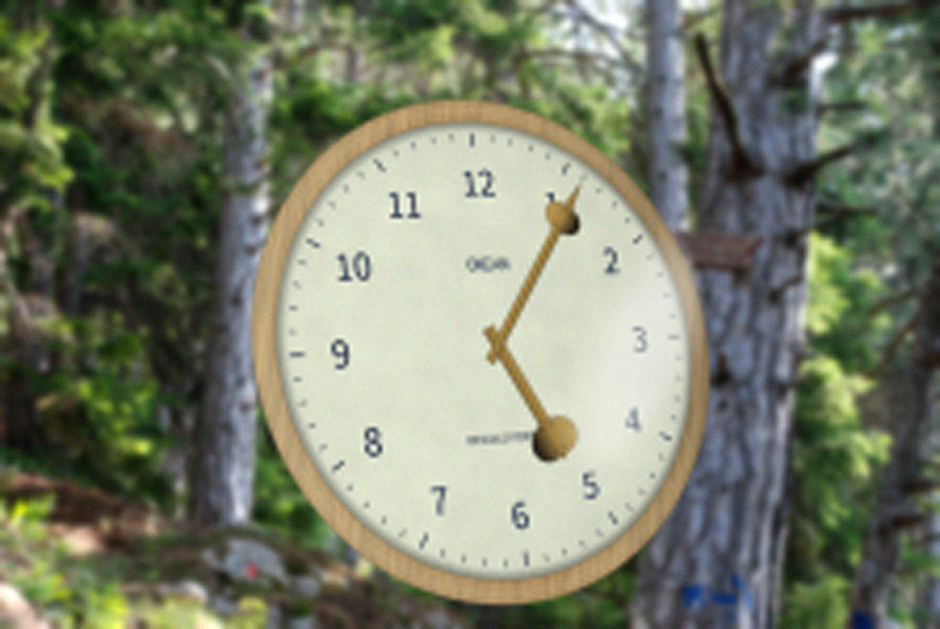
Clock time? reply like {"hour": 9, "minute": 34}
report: {"hour": 5, "minute": 6}
